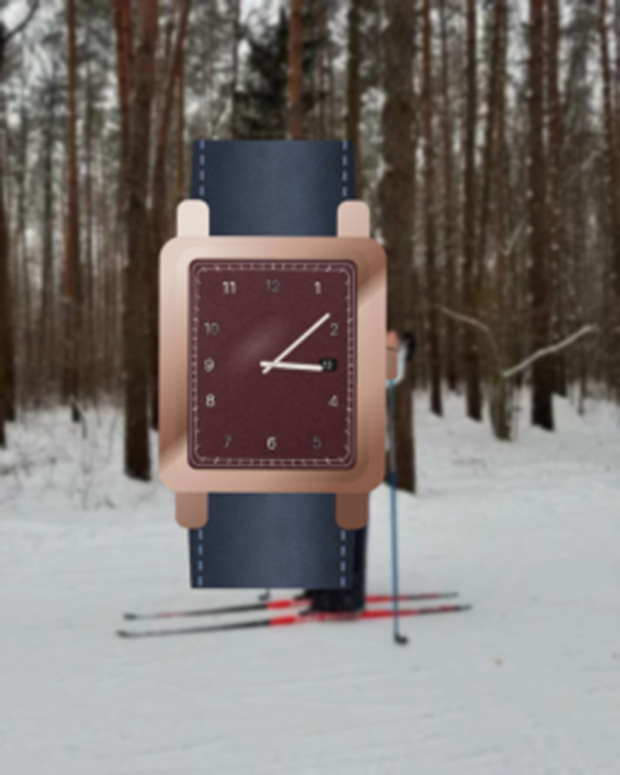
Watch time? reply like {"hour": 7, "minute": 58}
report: {"hour": 3, "minute": 8}
